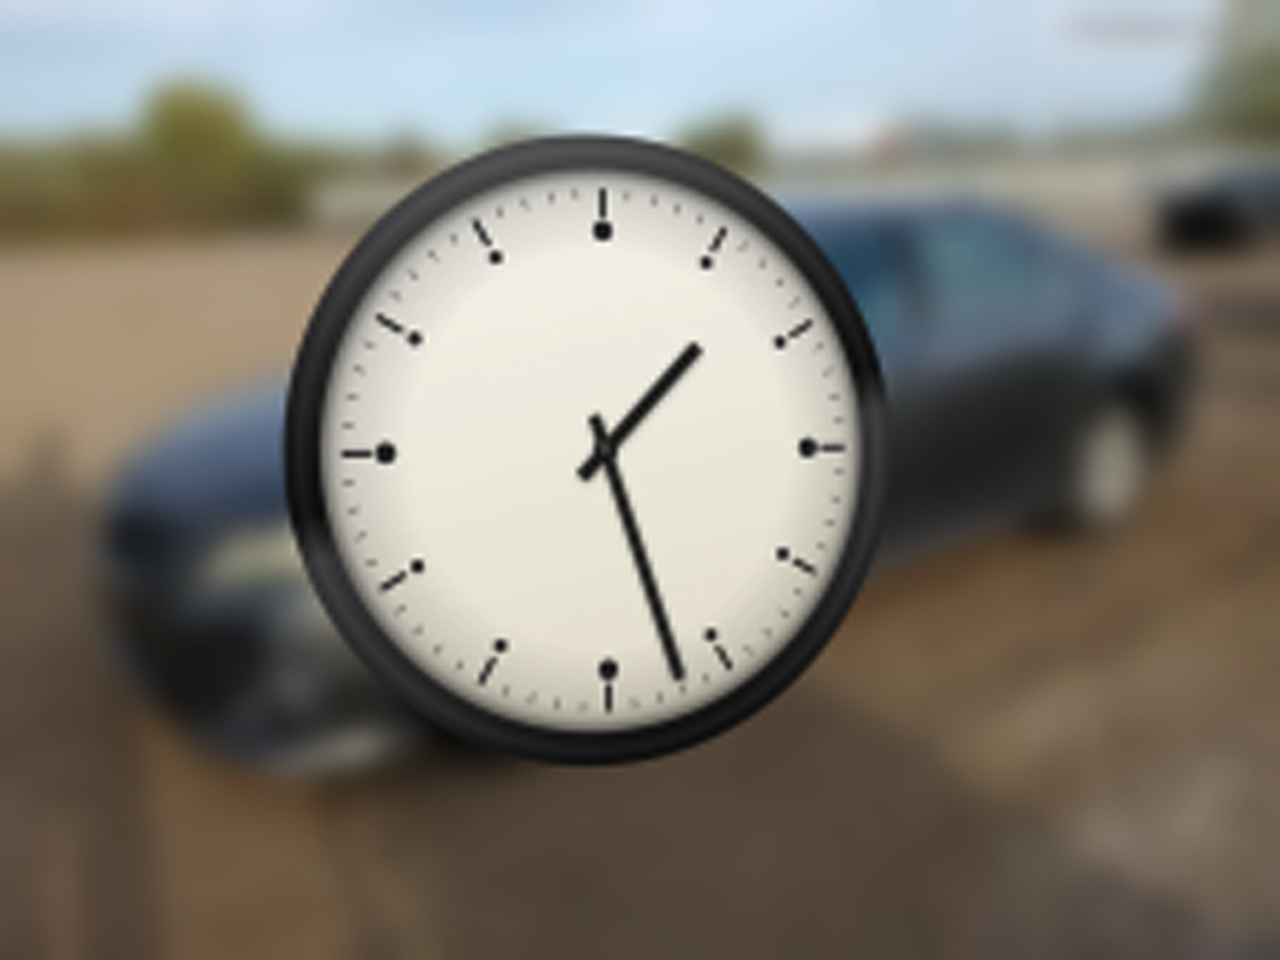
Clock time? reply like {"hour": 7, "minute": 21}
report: {"hour": 1, "minute": 27}
